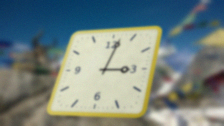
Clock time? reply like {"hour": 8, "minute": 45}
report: {"hour": 3, "minute": 2}
